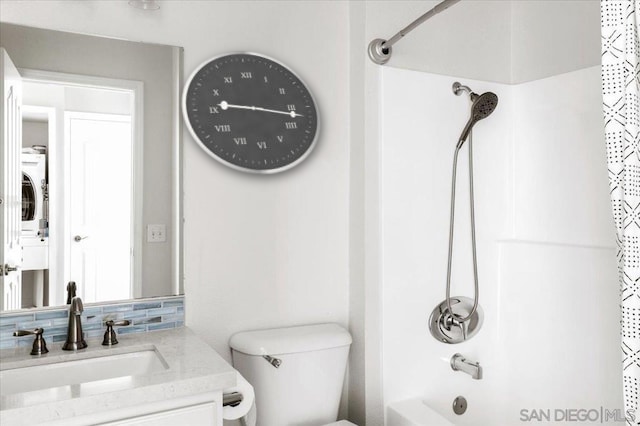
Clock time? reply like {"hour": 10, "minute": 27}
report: {"hour": 9, "minute": 17}
